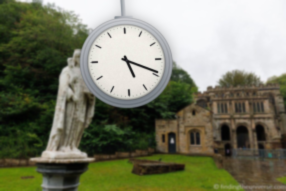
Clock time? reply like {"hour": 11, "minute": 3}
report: {"hour": 5, "minute": 19}
